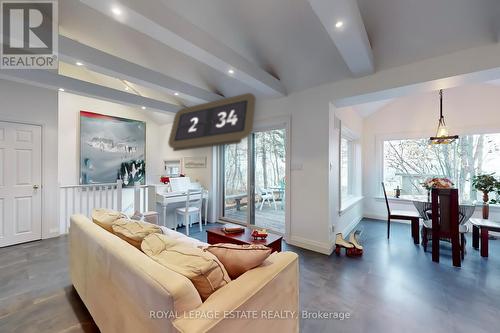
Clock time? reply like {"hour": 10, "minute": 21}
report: {"hour": 2, "minute": 34}
